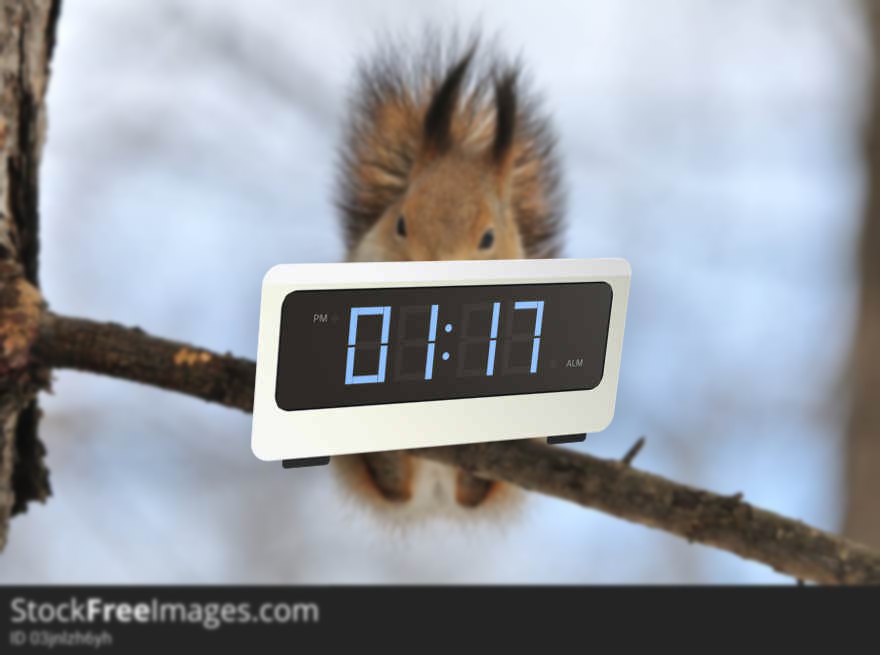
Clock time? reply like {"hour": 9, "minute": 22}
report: {"hour": 1, "minute": 17}
